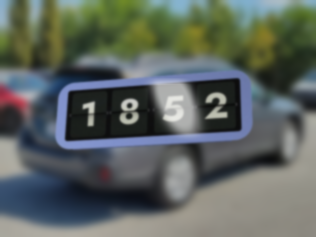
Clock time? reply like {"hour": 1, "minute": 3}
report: {"hour": 18, "minute": 52}
